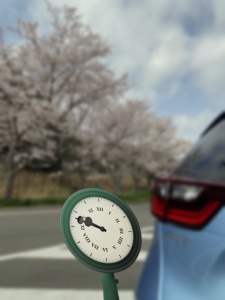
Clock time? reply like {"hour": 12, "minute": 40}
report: {"hour": 9, "minute": 48}
